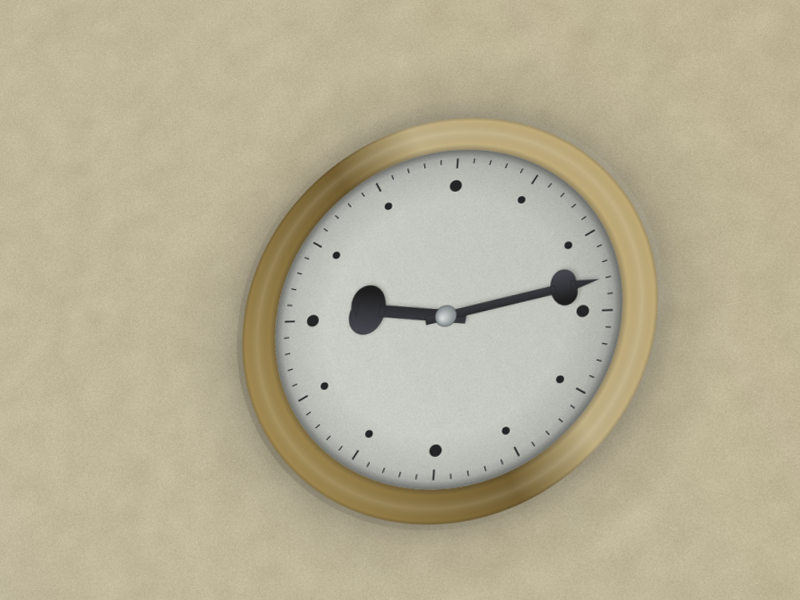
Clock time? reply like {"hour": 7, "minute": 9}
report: {"hour": 9, "minute": 13}
